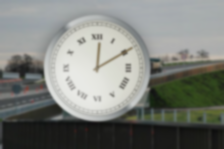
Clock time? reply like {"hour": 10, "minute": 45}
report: {"hour": 12, "minute": 10}
